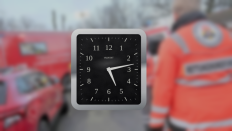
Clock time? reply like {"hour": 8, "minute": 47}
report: {"hour": 5, "minute": 13}
